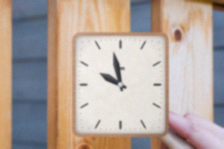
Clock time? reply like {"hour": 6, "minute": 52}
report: {"hour": 9, "minute": 58}
